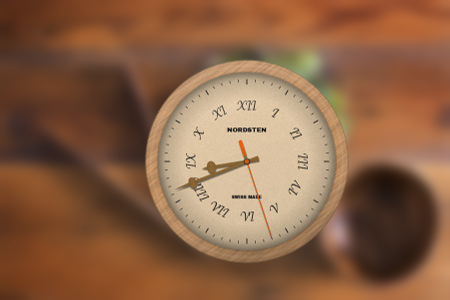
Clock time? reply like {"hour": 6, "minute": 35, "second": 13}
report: {"hour": 8, "minute": 41, "second": 27}
